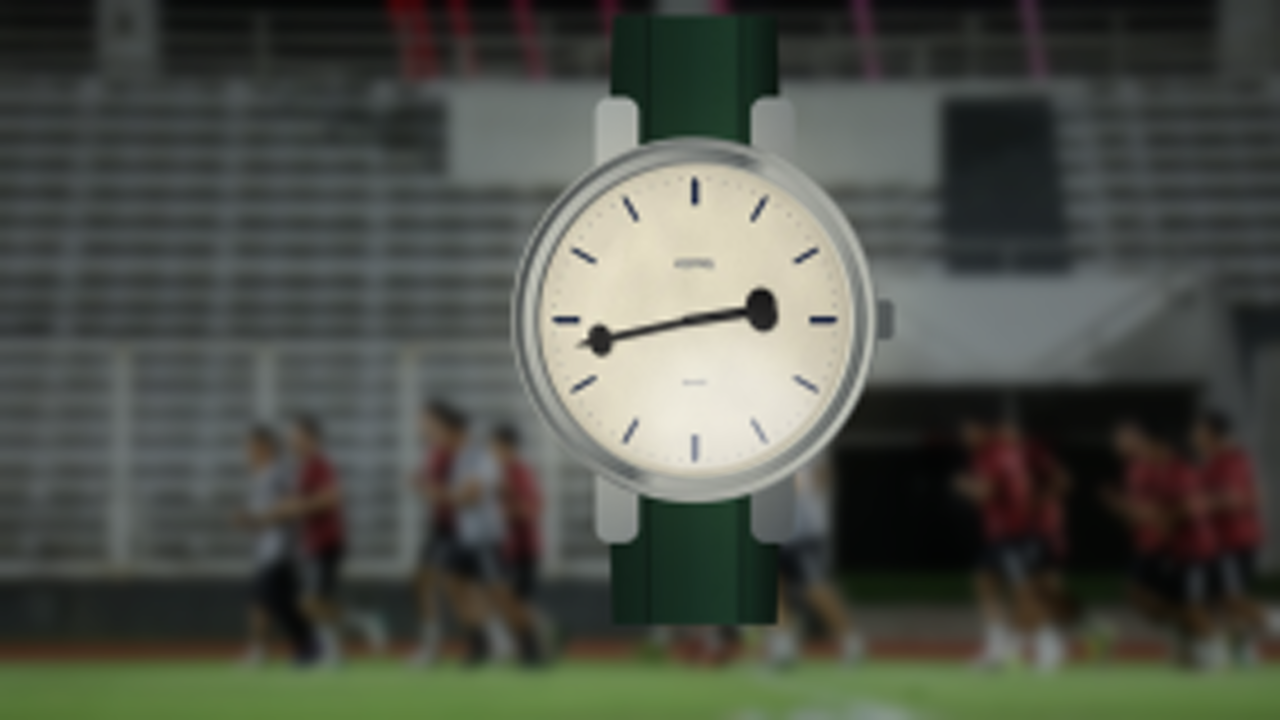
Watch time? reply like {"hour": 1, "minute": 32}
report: {"hour": 2, "minute": 43}
